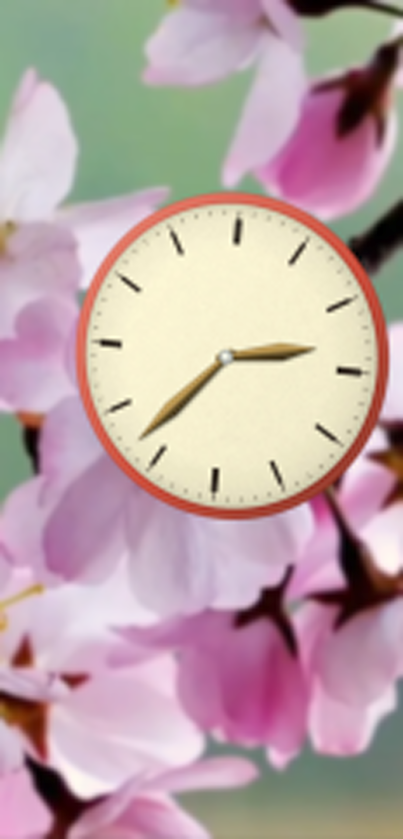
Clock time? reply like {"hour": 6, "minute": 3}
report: {"hour": 2, "minute": 37}
